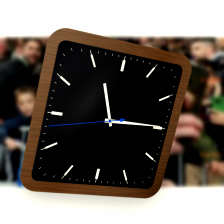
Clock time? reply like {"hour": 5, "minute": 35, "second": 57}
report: {"hour": 11, "minute": 14, "second": 43}
